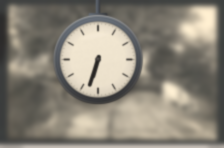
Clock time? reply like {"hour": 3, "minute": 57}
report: {"hour": 6, "minute": 33}
